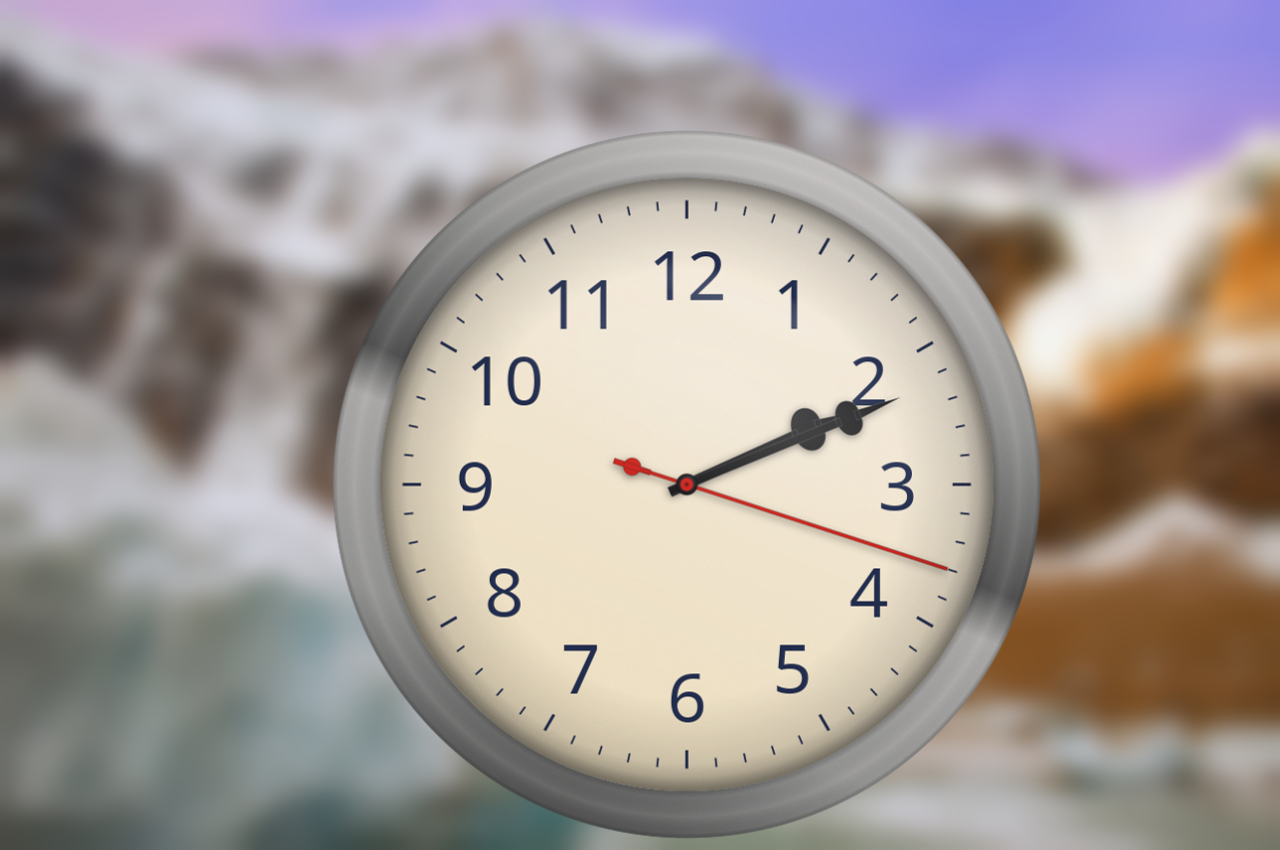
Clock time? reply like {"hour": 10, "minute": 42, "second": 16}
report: {"hour": 2, "minute": 11, "second": 18}
